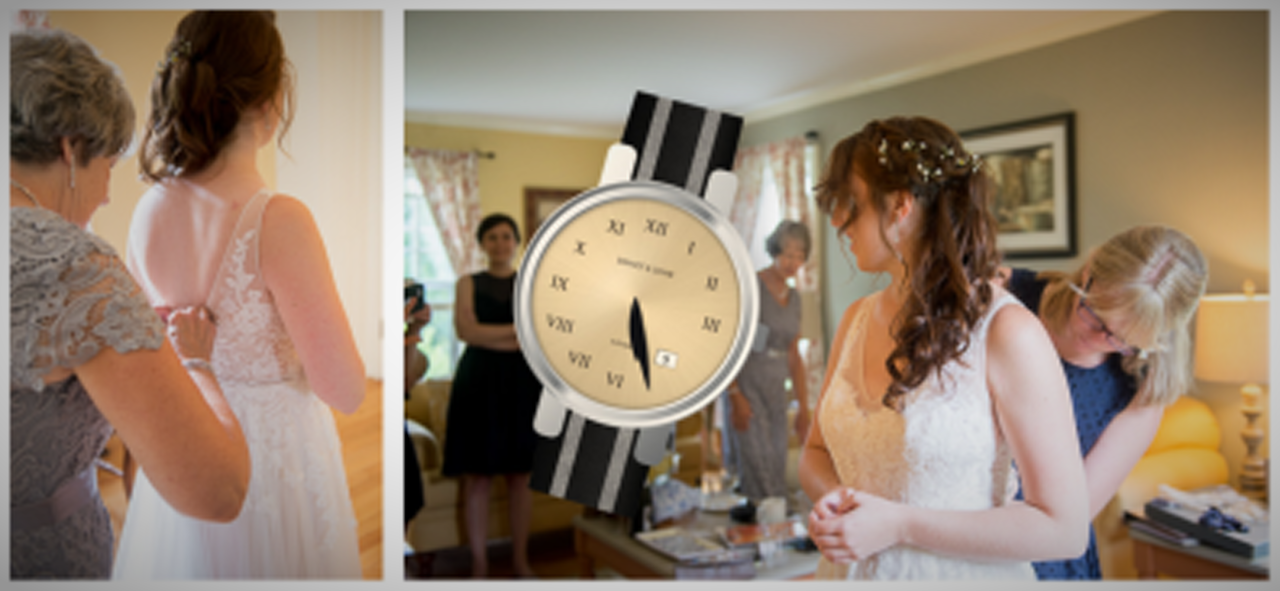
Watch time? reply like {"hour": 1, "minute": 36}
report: {"hour": 5, "minute": 26}
